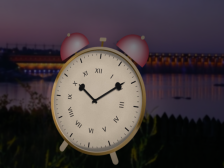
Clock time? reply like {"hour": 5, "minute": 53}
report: {"hour": 10, "minute": 9}
